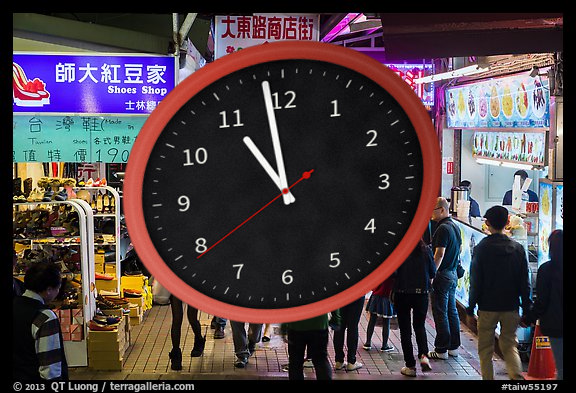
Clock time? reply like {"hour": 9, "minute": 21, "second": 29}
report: {"hour": 10, "minute": 58, "second": 39}
